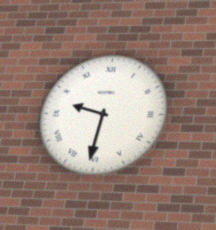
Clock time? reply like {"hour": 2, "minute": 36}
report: {"hour": 9, "minute": 31}
